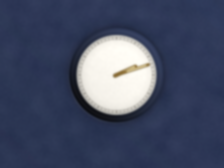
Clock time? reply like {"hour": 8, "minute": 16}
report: {"hour": 2, "minute": 12}
